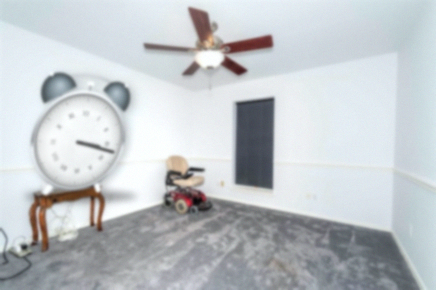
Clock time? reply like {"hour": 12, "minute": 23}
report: {"hour": 3, "minute": 17}
